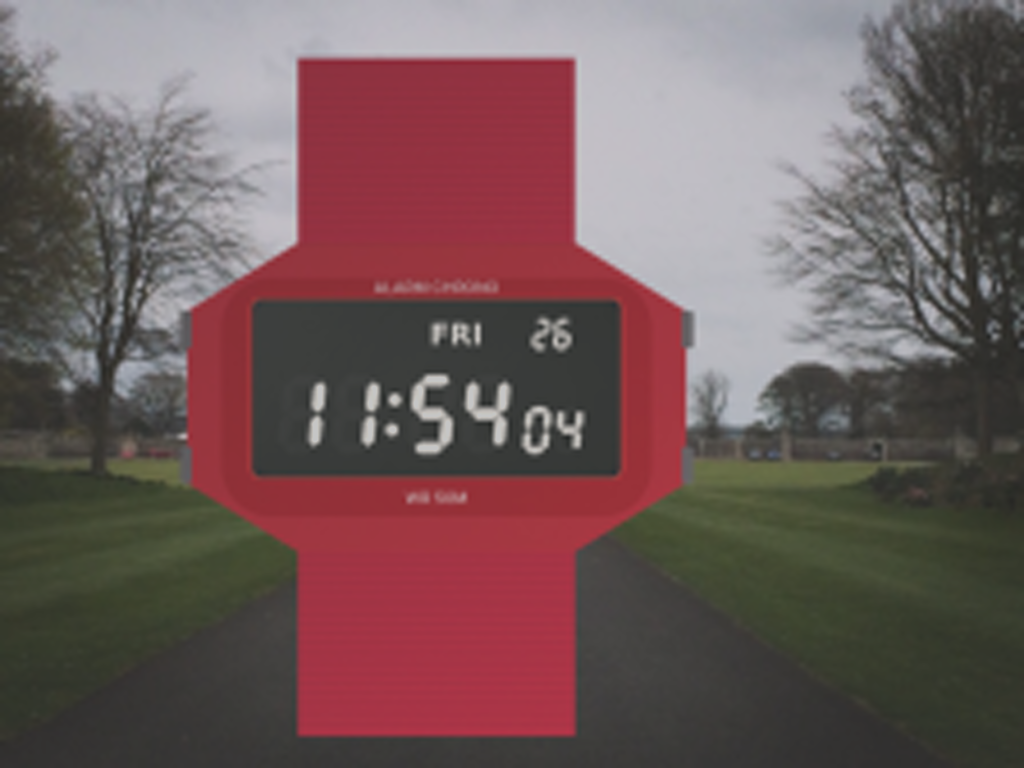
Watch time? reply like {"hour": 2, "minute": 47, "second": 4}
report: {"hour": 11, "minute": 54, "second": 4}
